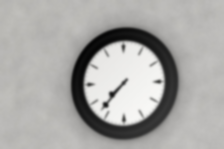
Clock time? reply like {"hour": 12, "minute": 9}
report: {"hour": 7, "minute": 37}
